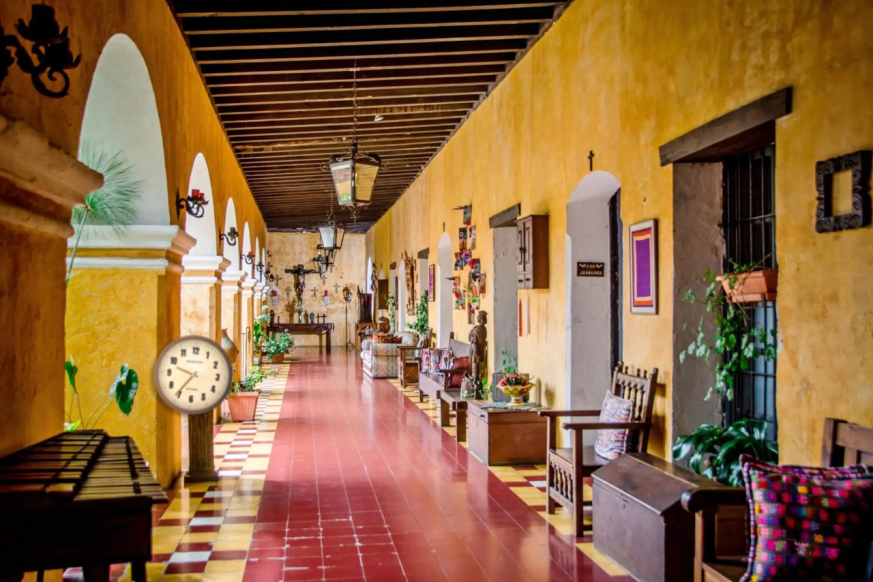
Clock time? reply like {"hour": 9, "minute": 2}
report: {"hour": 9, "minute": 36}
